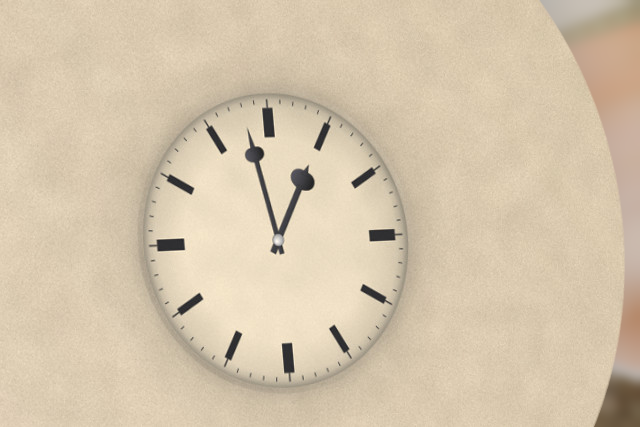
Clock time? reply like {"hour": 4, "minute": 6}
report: {"hour": 12, "minute": 58}
